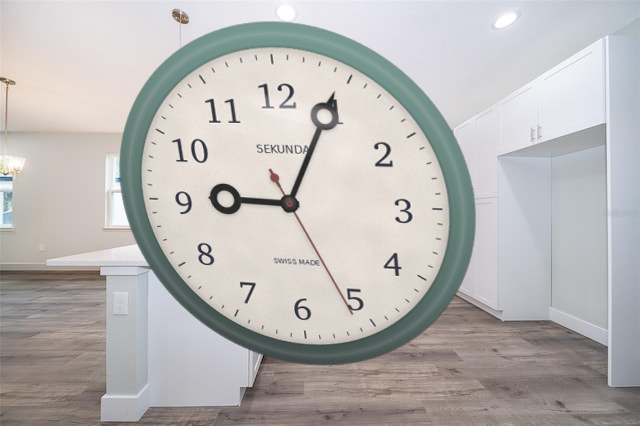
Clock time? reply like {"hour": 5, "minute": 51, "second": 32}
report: {"hour": 9, "minute": 4, "second": 26}
